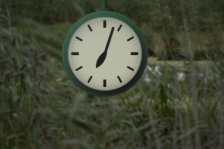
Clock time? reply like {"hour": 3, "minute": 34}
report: {"hour": 7, "minute": 3}
